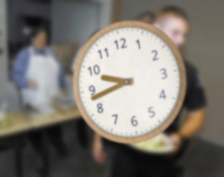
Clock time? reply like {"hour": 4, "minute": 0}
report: {"hour": 9, "minute": 43}
